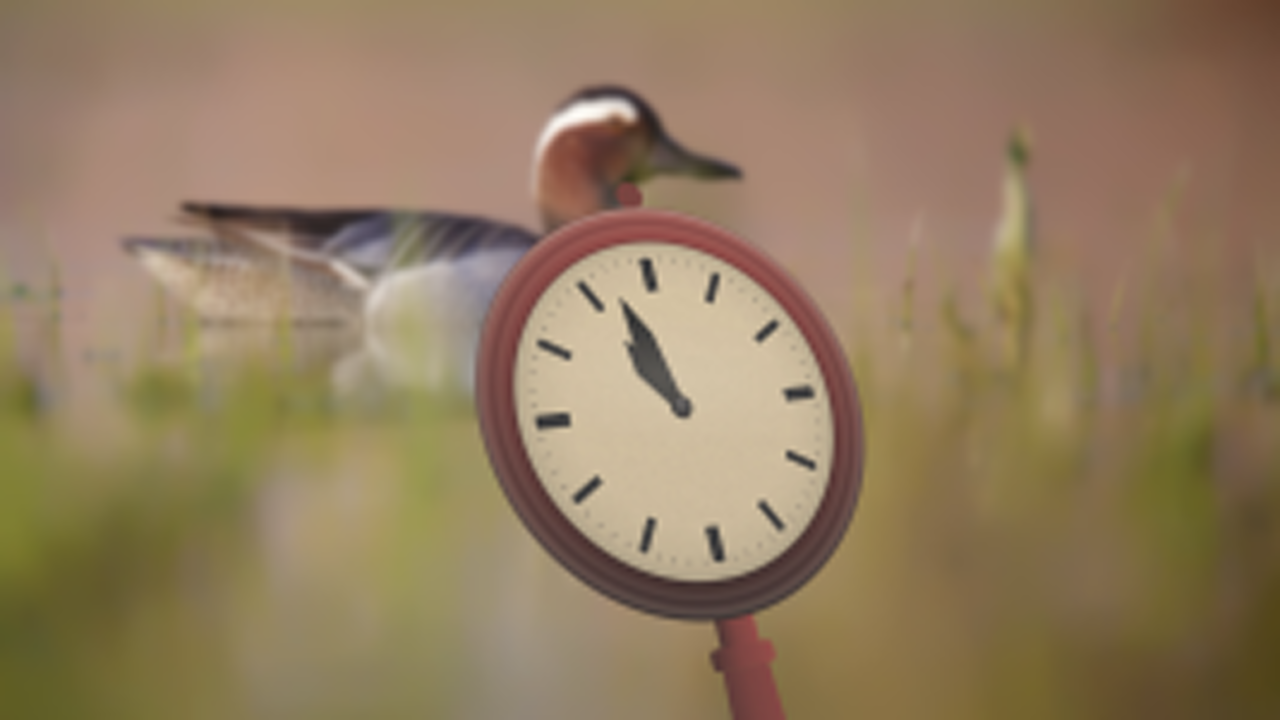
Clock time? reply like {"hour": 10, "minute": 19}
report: {"hour": 10, "minute": 57}
